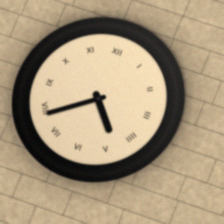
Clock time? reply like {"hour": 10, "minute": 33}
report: {"hour": 4, "minute": 39}
